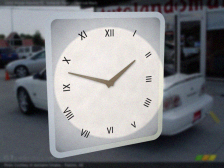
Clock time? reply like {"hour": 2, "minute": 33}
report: {"hour": 1, "minute": 48}
